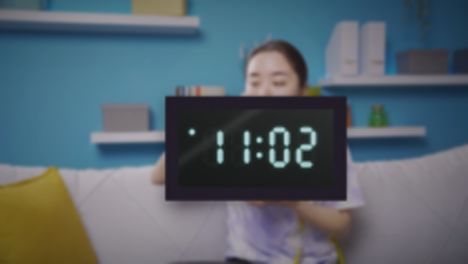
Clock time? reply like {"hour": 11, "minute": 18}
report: {"hour": 11, "minute": 2}
